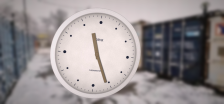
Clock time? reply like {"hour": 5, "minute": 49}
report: {"hour": 11, "minute": 26}
